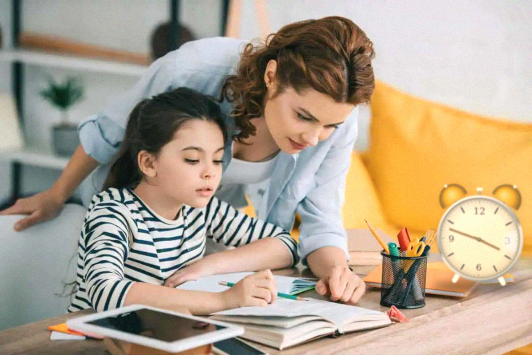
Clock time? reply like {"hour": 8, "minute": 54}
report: {"hour": 3, "minute": 48}
